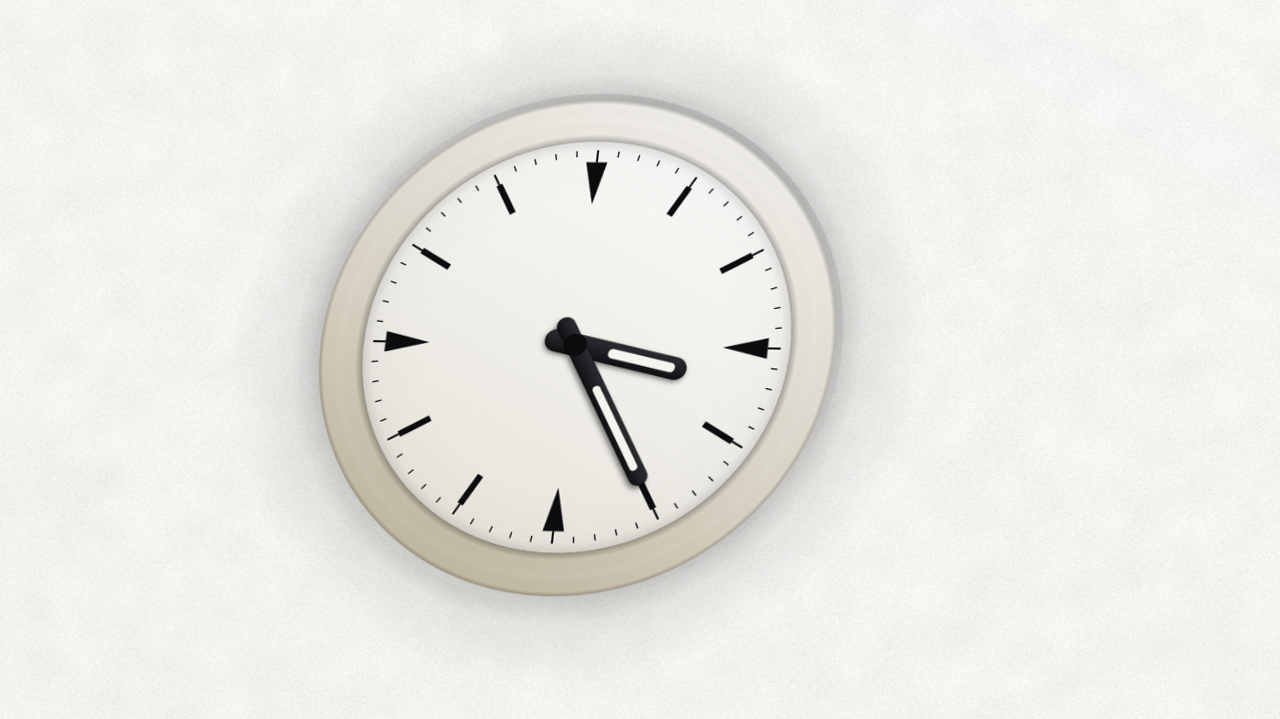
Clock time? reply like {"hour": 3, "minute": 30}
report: {"hour": 3, "minute": 25}
